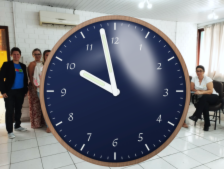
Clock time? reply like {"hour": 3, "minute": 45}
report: {"hour": 9, "minute": 58}
